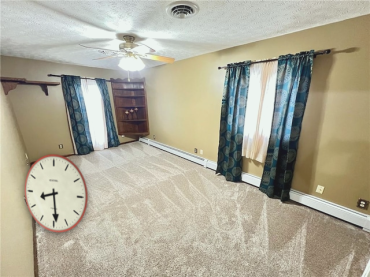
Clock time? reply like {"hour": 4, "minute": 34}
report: {"hour": 8, "minute": 29}
